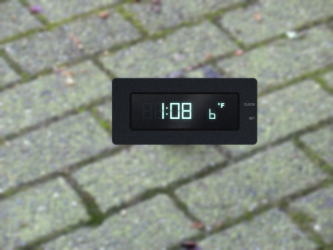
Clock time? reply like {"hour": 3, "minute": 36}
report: {"hour": 1, "minute": 8}
